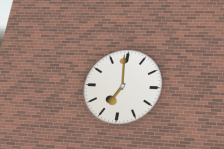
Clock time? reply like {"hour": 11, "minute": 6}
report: {"hour": 6, "minute": 59}
